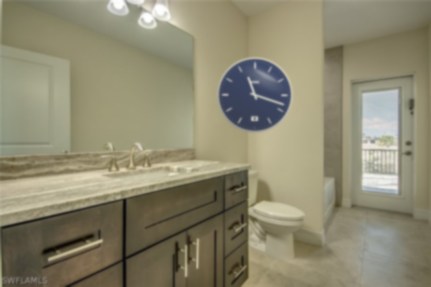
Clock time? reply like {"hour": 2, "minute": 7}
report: {"hour": 11, "minute": 18}
